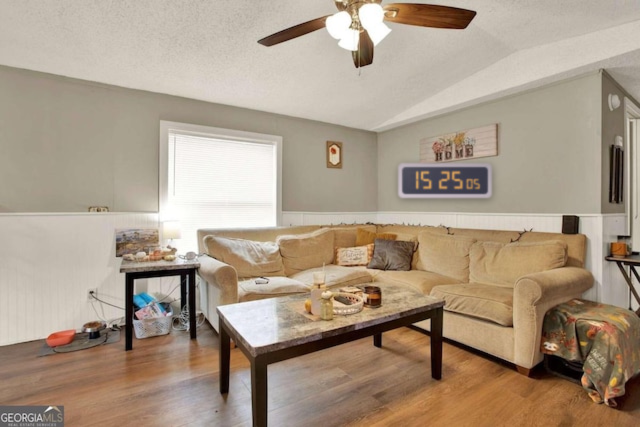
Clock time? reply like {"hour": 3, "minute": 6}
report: {"hour": 15, "minute": 25}
